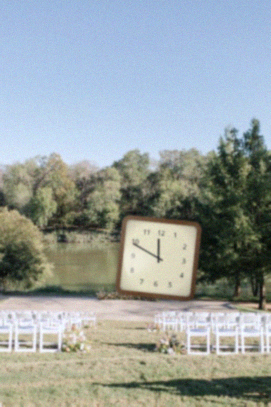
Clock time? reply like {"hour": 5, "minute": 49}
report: {"hour": 11, "minute": 49}
